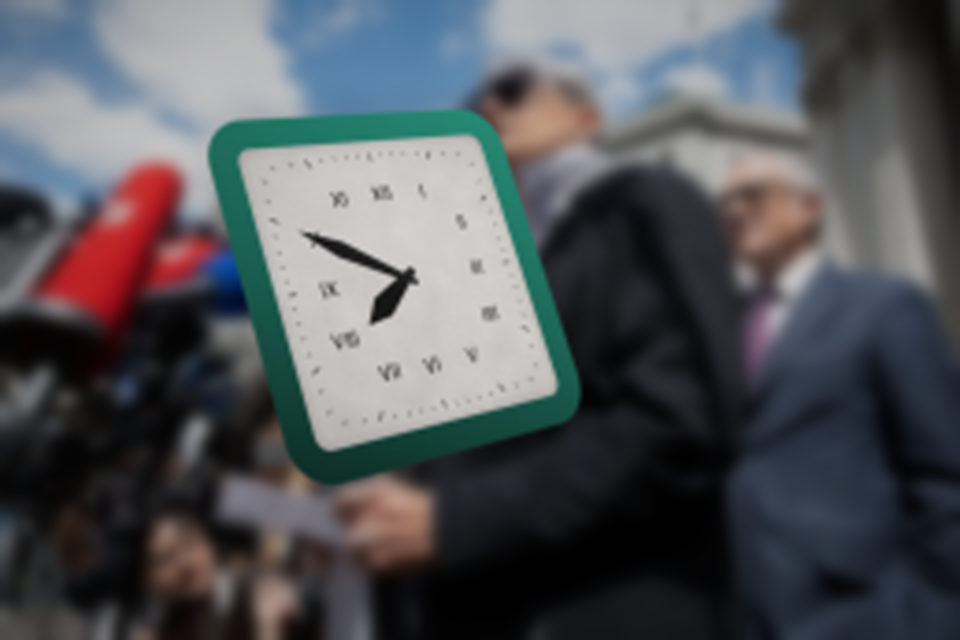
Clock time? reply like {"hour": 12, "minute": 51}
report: {"hour": 7, "minute": 50}
